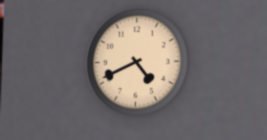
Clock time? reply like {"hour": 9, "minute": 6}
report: {"hour": 4, "minute": 41}
